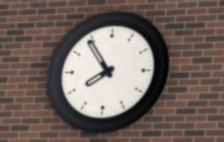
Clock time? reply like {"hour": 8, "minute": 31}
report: {"hour": 7, "minute": 54}
